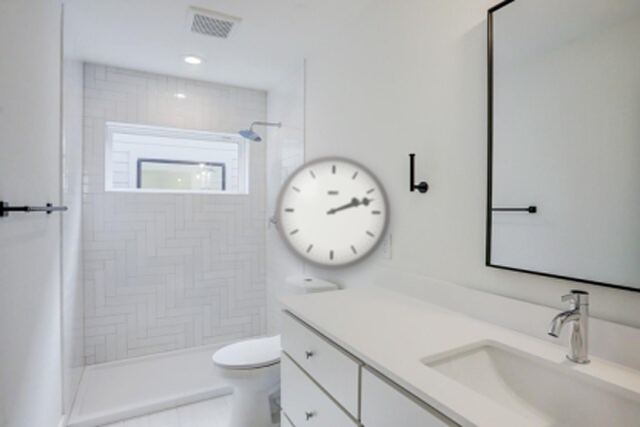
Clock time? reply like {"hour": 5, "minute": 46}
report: {"hour": 2, "minute": 12}
